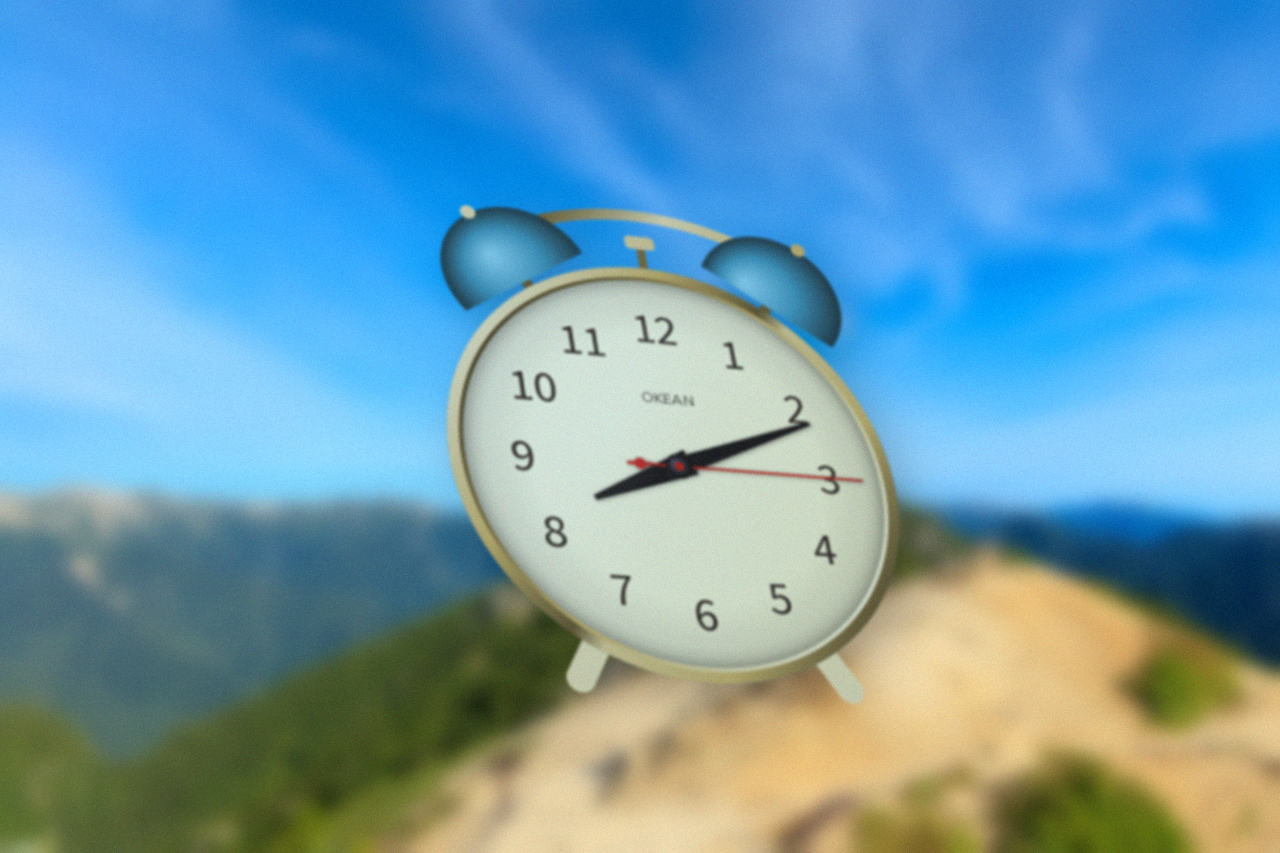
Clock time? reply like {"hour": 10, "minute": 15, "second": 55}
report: {"hour": 8, "minute": 11, "second": 15}
